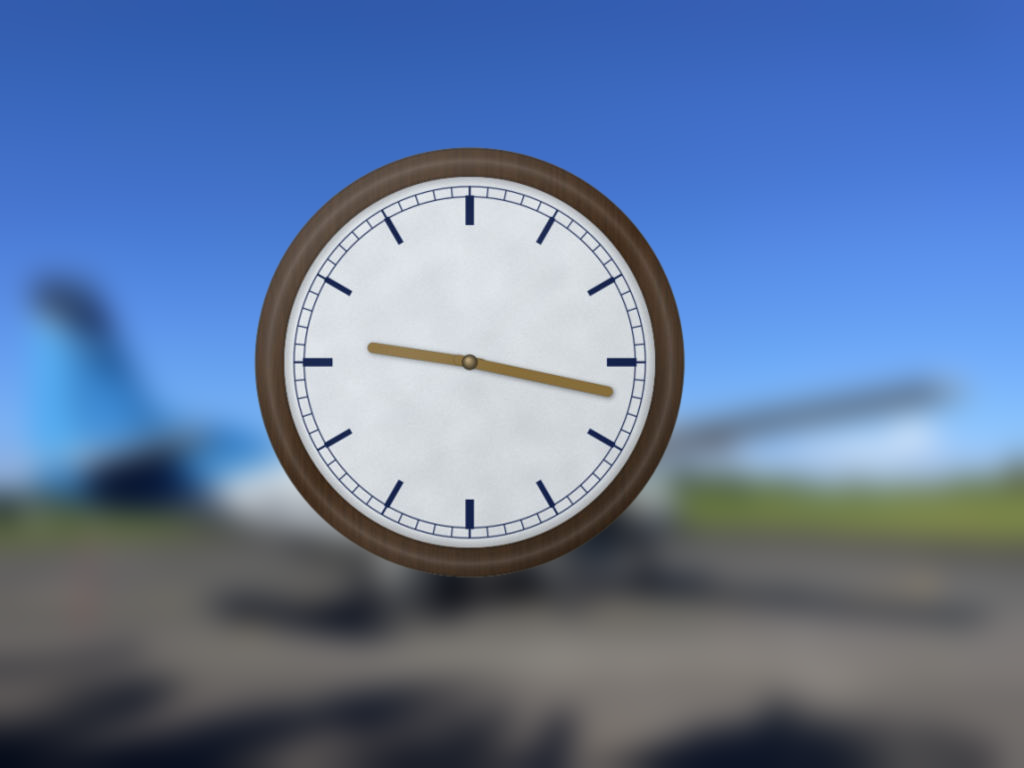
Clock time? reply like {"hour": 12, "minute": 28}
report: {"hour": 9, "minute": 17}
